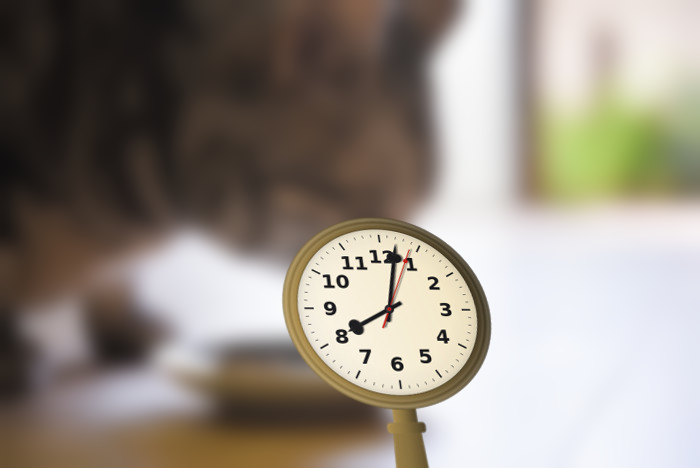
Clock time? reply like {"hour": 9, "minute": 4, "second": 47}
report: {"hour": 8, "minute": 2, "second": 4}
